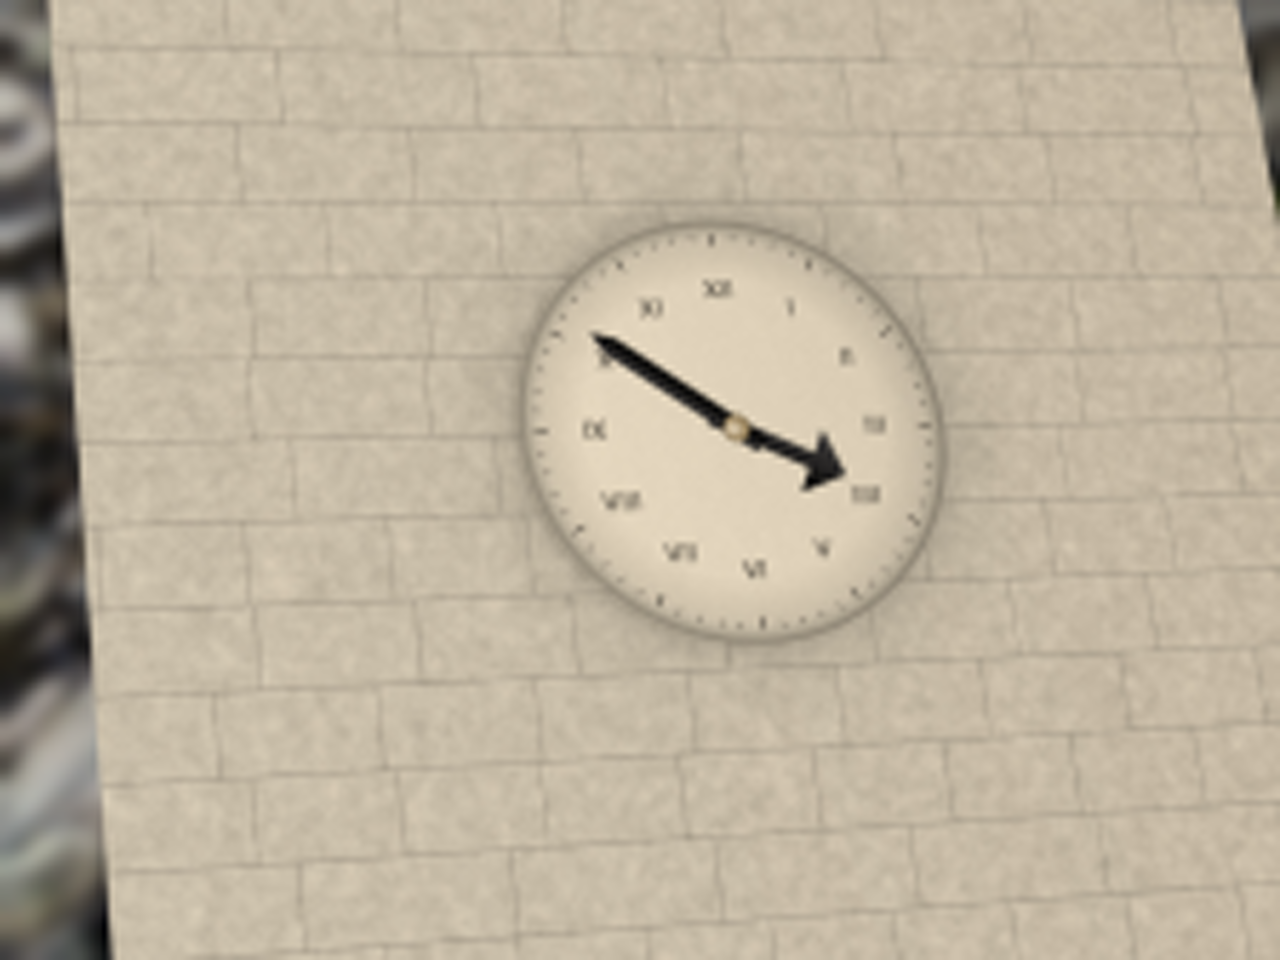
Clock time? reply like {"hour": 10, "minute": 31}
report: {"hour": 3, "minute": 51}
